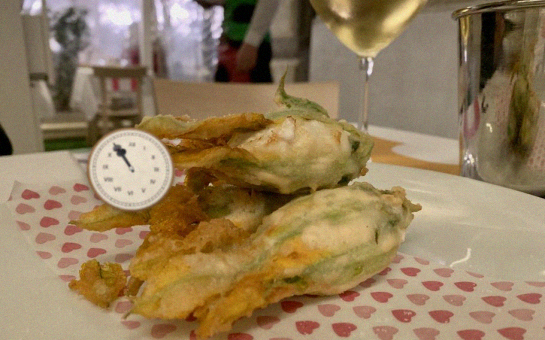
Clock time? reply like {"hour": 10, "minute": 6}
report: {"hour": 10, "minute": 54}
